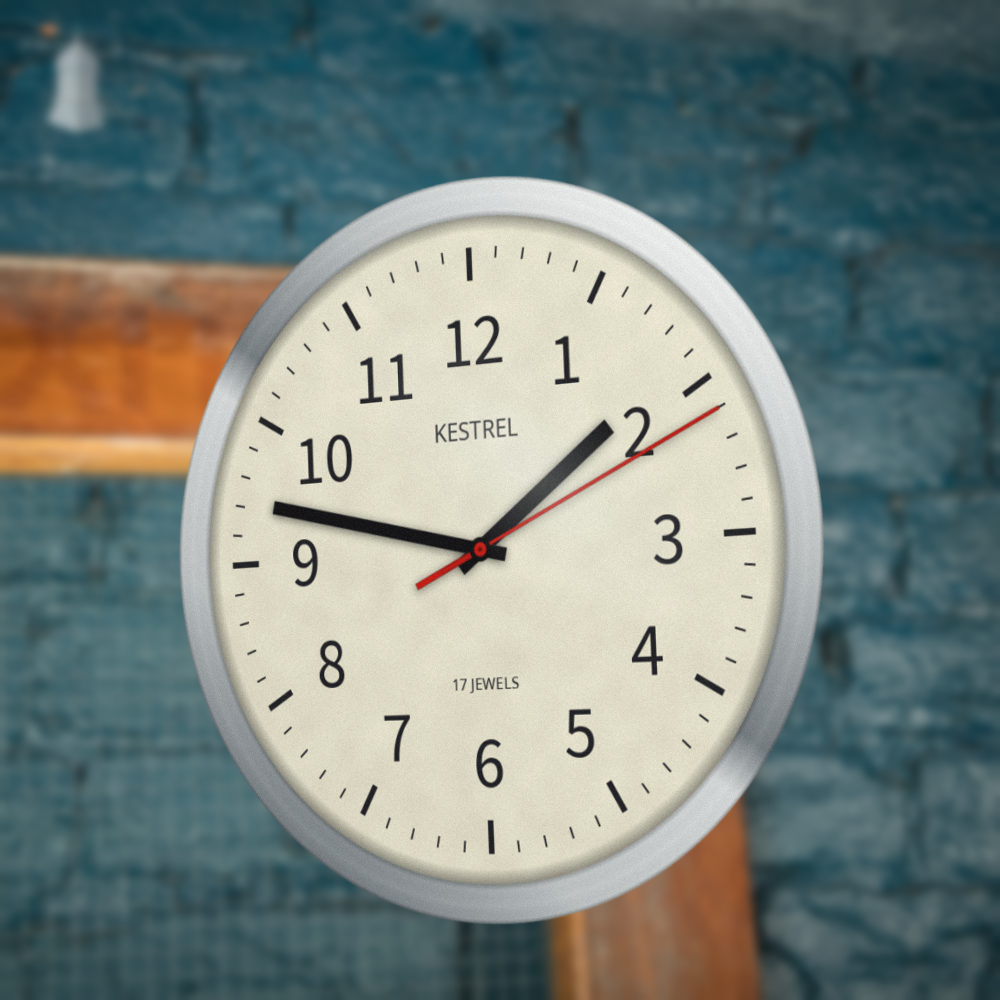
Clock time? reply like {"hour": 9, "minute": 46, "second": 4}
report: {"hour": 1, "minute": 47, "second": 11}
